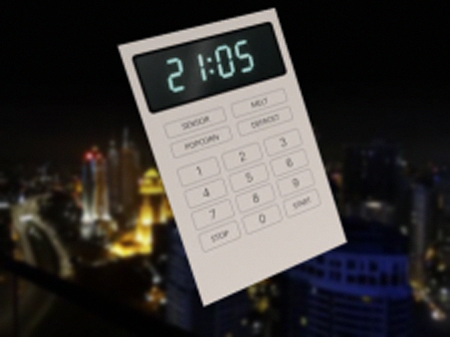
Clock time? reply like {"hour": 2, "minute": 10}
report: {"hour": 21, "minute": 5}
